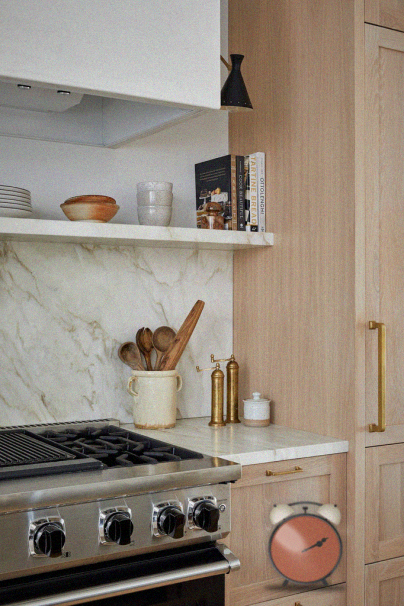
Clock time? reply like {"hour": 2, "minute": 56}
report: {"hour": 2, "minute": 10}
